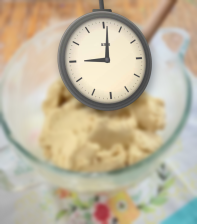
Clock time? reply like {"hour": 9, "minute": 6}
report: {"hour": 9, "minute": 1}
